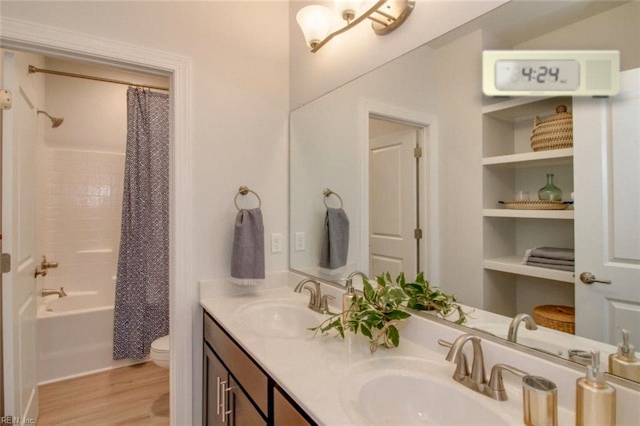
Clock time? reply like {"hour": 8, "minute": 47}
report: {"hour": 4, "minute": 24}
